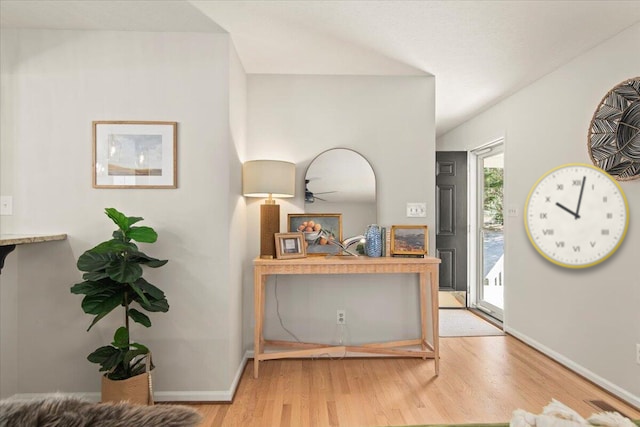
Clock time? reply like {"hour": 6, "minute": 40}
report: {"hour": 10, "minute": 2}
